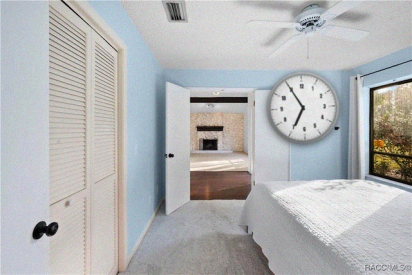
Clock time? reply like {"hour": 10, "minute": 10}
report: {"hour": 6, "minute": 55}
